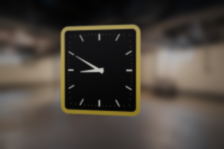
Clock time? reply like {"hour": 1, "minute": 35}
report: {"hour": 8, "minute": 50}
